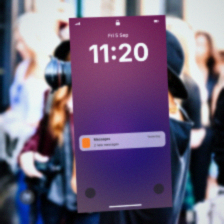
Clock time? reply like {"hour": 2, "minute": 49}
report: {"hour": 11, "minute": 20}
